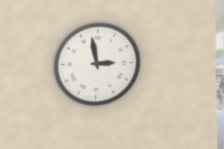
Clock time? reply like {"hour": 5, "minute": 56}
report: {"hour": 2, "minute": 58}
